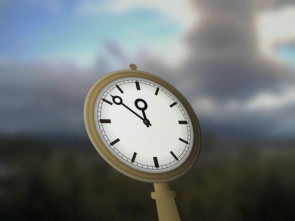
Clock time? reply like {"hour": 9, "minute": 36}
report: {"hour": 11, "minute": 52}
